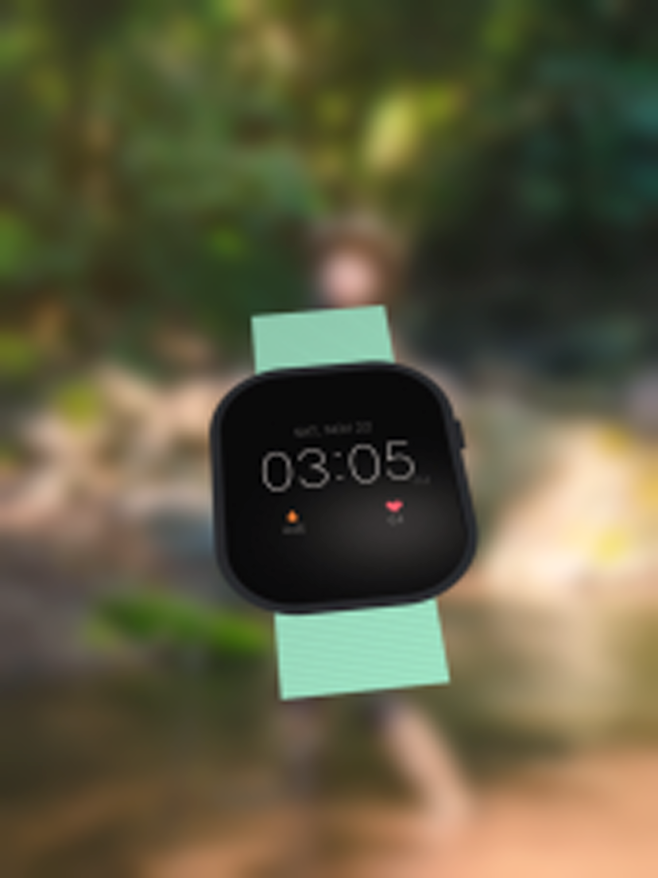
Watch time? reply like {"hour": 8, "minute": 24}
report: {"hour": 3, "minute": 5}
